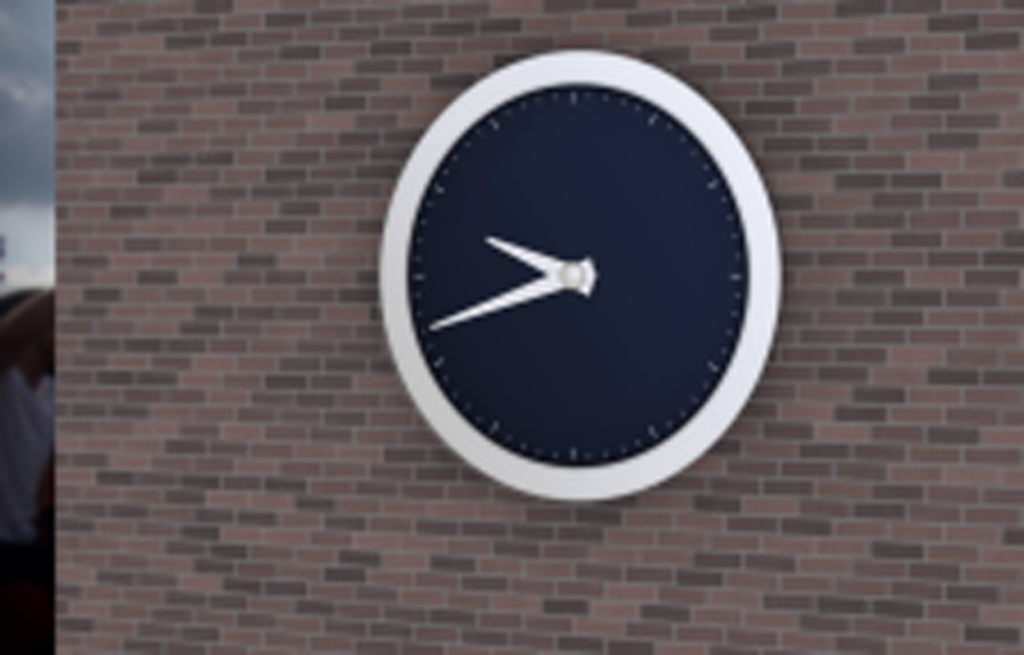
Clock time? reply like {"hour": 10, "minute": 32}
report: {"hour": 9, "minute": 42}
